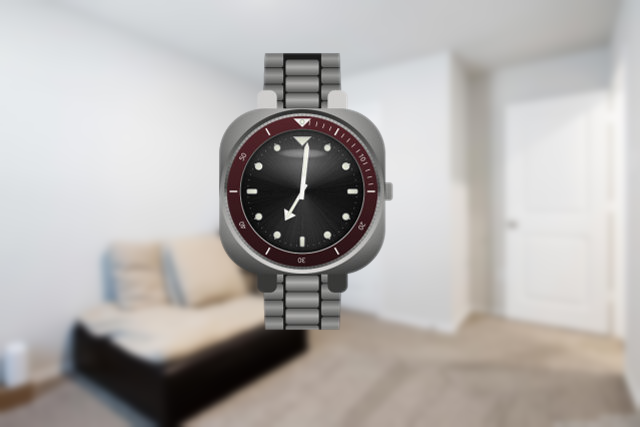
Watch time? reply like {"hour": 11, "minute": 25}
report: {"hour": 7, "minute": 1}
